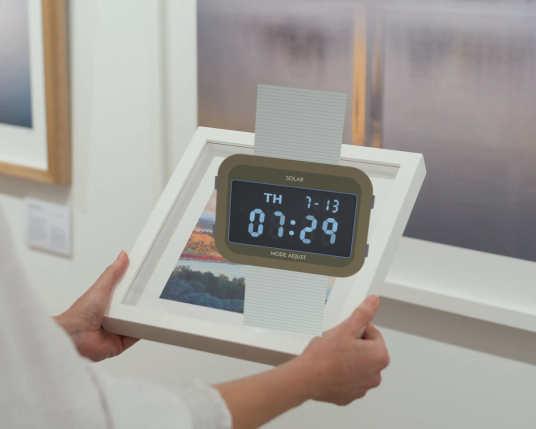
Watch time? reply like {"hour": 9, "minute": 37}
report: {"hour": 7, "minute": 29}
